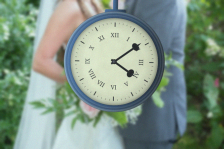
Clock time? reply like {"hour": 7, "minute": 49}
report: {"hour": 4, "minute": 9}
